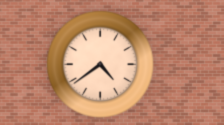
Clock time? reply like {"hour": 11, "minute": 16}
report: {"hour": 4, "minute": 39}
